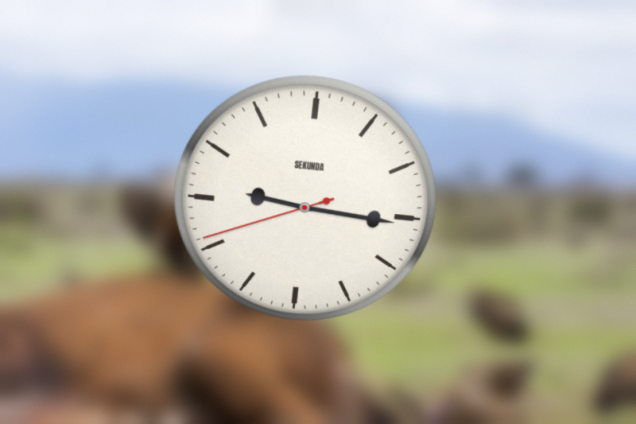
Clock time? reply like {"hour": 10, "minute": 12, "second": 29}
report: {"hour": 9, "minute": 15, "second": 41}
